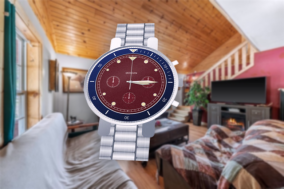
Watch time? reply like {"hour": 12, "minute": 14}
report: {"hour": 3, "minute": 15}
